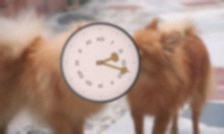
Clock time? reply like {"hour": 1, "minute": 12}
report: {"hour": 2, "minute": 18}
